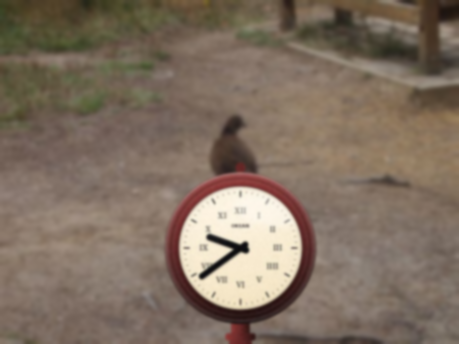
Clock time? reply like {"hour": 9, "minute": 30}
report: {"hour": 9, "minute": 39}
